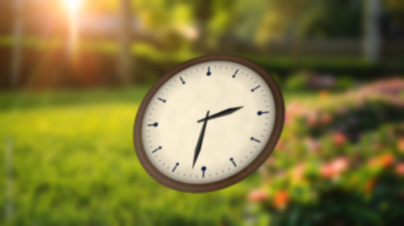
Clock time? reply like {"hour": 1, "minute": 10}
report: {"hour": 2, "minute": 32}
